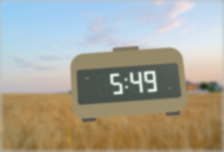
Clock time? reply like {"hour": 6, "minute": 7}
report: {"hour": 5, "minute": 49}
